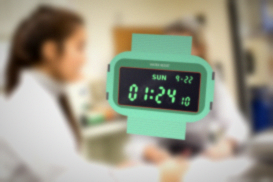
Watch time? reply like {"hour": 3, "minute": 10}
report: {"hour": 1, "minute": 24}
